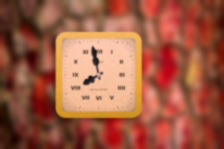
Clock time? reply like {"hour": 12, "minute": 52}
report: {"hour": 7, "minute": 58}
